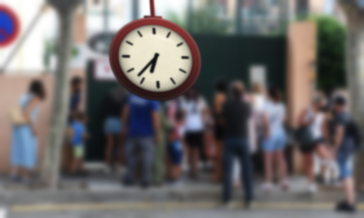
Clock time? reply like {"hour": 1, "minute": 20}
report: {"hour": 6, "minute": 37}
